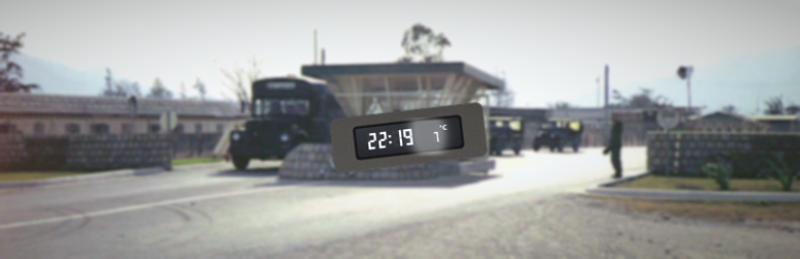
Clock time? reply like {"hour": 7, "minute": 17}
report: {"hour": 22, "minute": 19}
